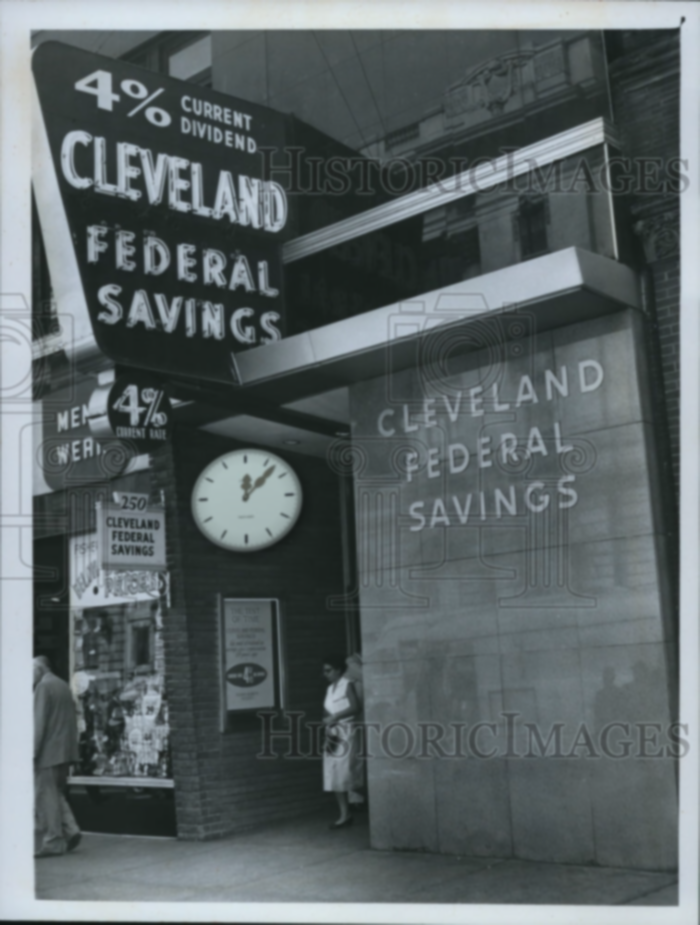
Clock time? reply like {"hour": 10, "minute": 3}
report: {"hour": 12, "minute": 7}
